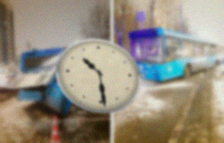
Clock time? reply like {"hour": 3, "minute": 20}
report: {"hour": 10, "minute": 29}
